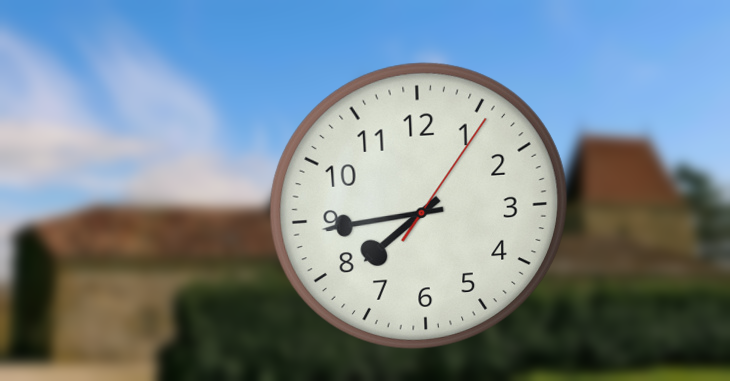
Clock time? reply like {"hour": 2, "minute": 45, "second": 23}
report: {"hour": 7, "minute": 44, "second": 6}
